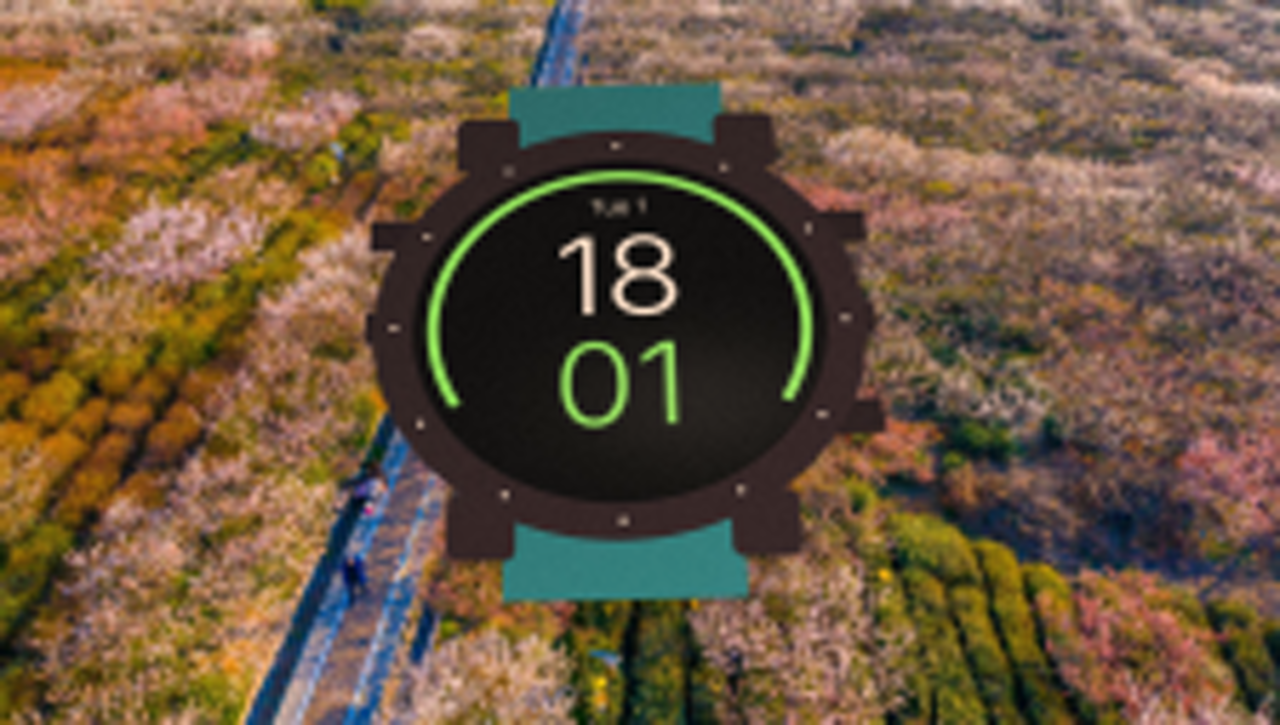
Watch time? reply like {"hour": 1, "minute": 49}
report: {"hour": 18, "minute": 1}
